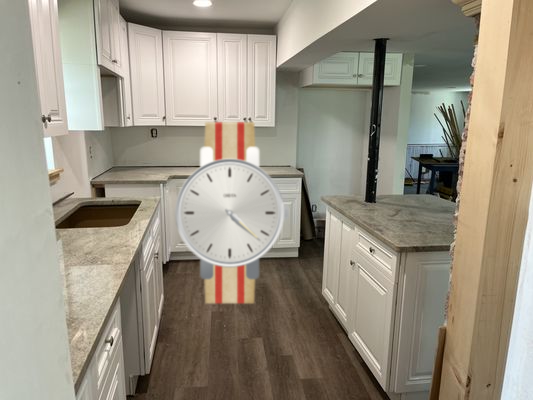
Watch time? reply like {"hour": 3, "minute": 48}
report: {"hour": 4, "minute": 22}
